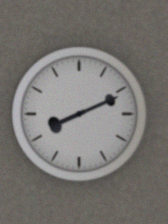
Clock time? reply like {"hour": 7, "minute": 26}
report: {"hour": 8, "minute": 11}
